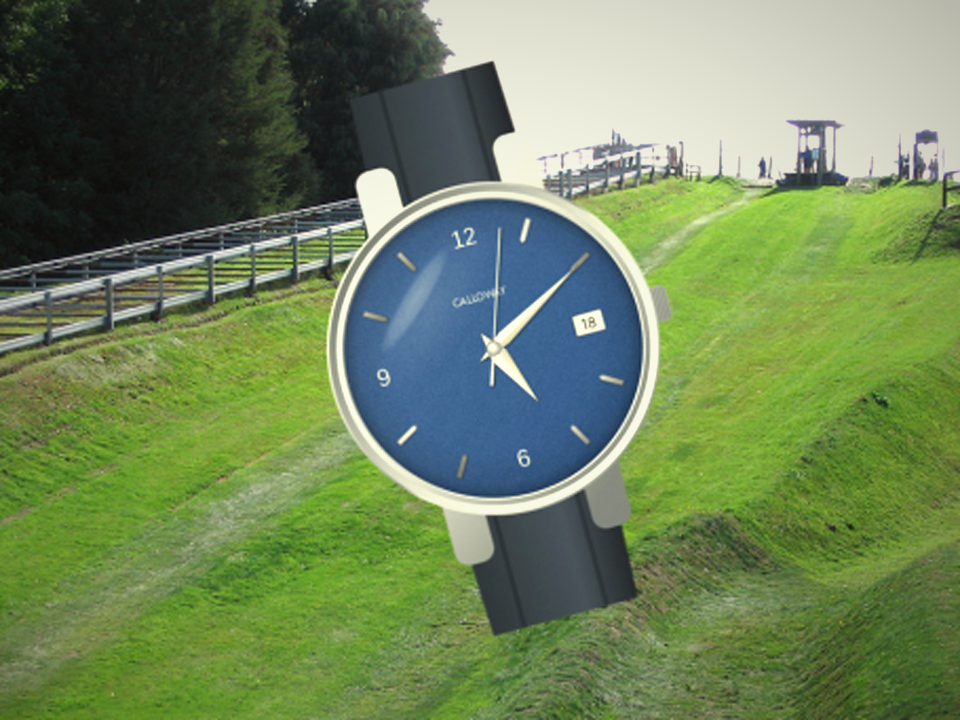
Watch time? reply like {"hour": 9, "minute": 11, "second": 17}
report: {"hour": 5, "minute": 10, "second": 3}
